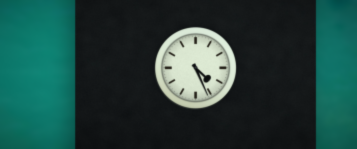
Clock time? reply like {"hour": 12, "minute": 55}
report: {"hour": 4, "minute": 26}
